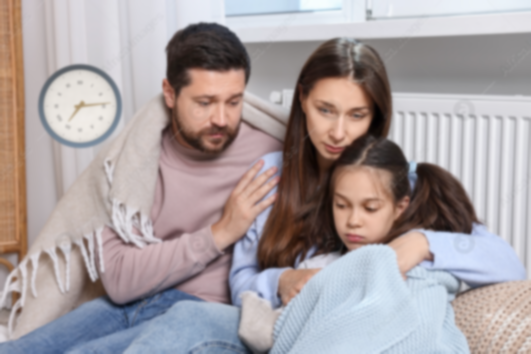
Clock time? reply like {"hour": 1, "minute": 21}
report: {"hour": 7, "minute": 14}
